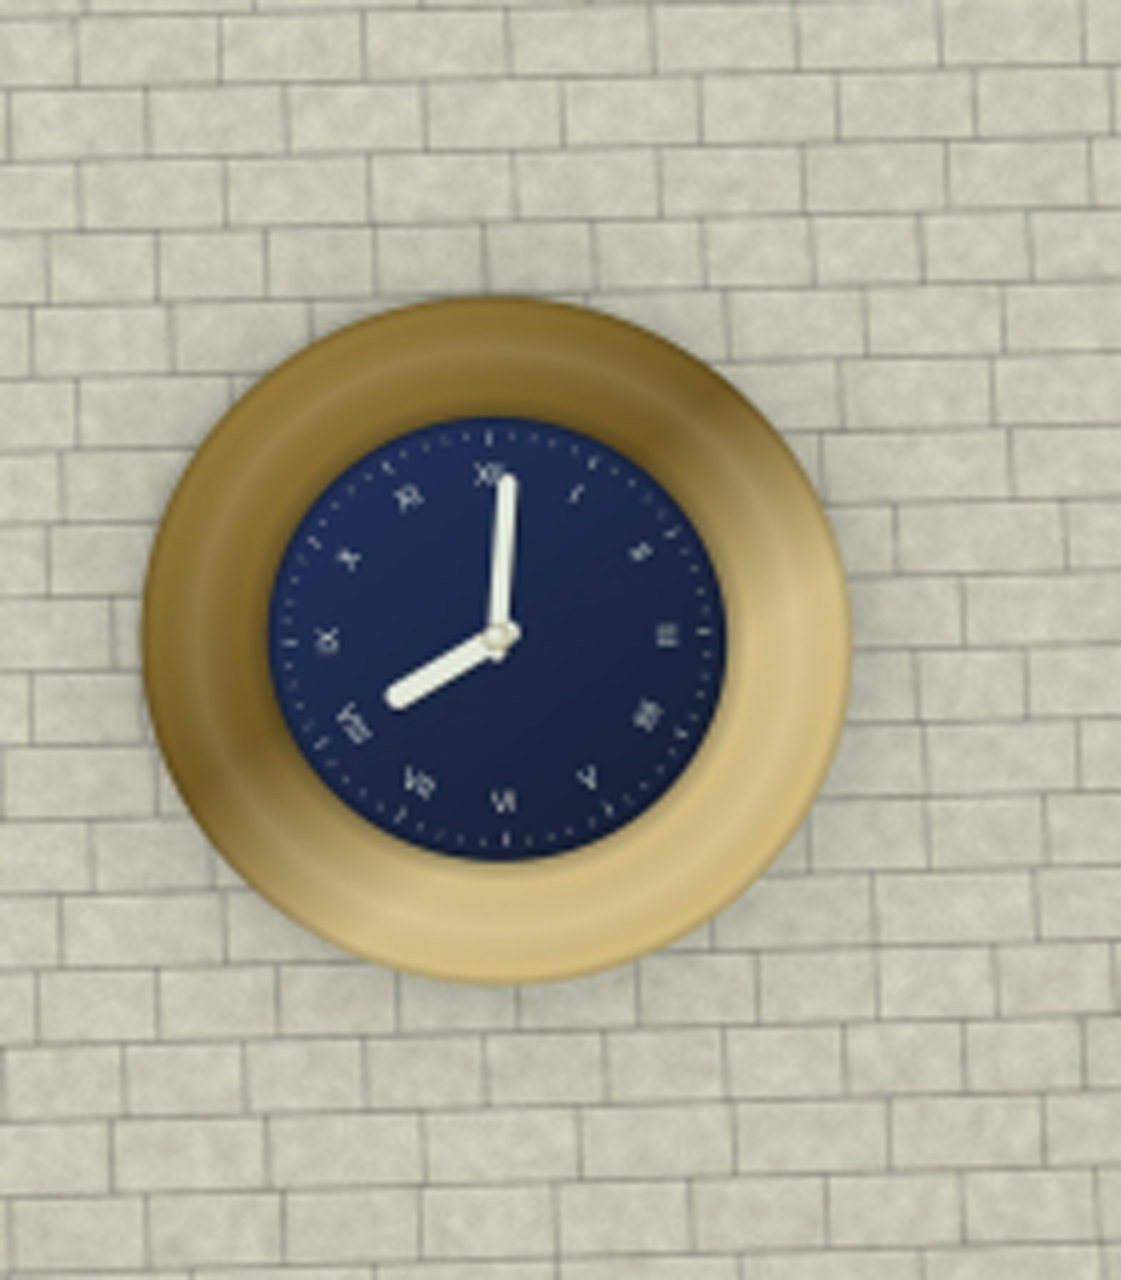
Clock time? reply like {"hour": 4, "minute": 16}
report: {"hour": 8, "minute": 1}
